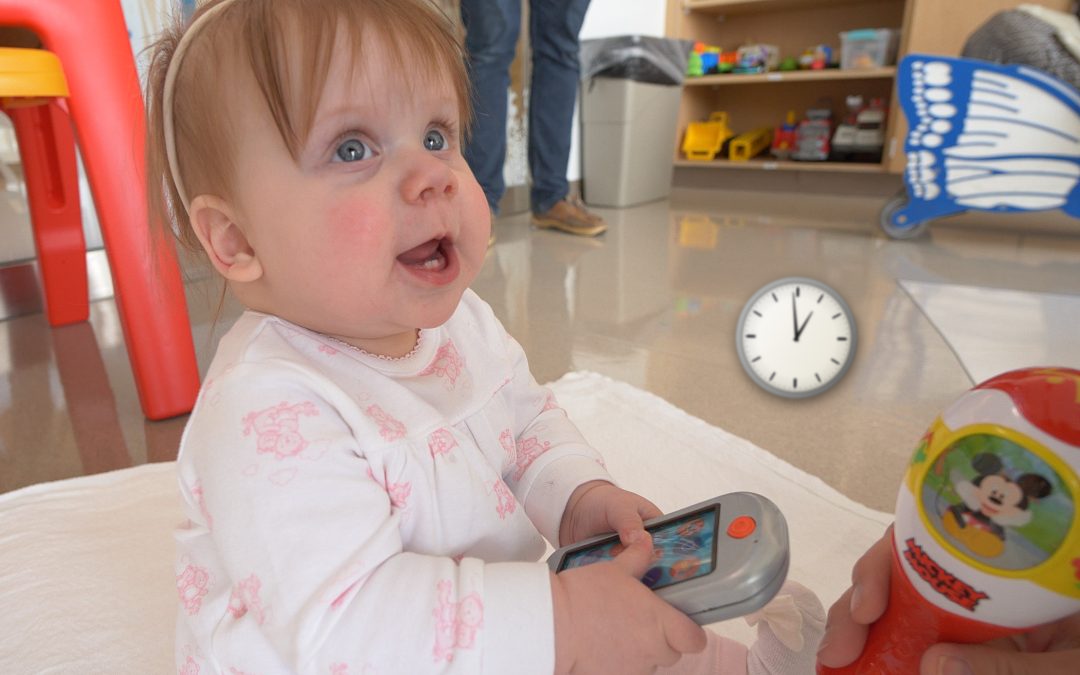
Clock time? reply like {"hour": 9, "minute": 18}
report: {"hour": 12, "minute": 59}
